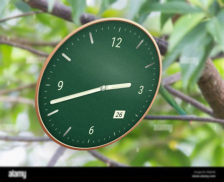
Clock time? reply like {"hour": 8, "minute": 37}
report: {"hour": 2, "minute": 42}
